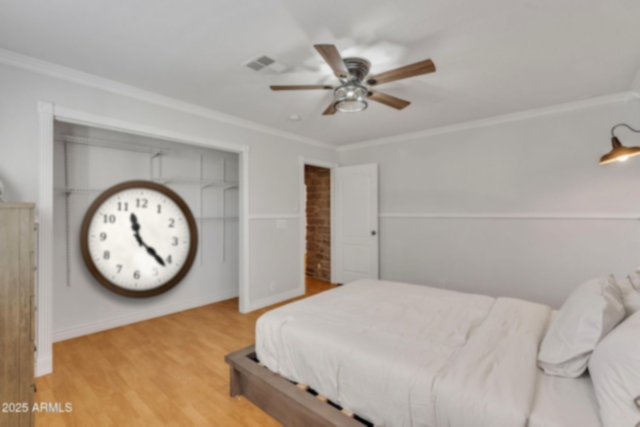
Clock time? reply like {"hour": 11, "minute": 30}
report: {"hour": 11, "minute": 22}
